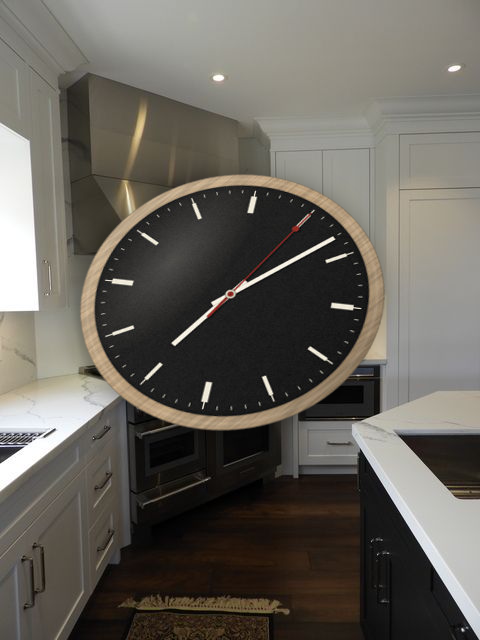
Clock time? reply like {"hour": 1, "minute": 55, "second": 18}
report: {"hour": 7, "minute": 8, "second": 5}
